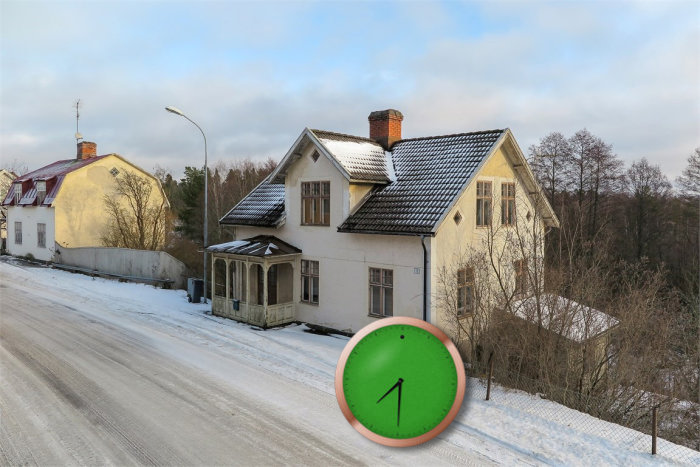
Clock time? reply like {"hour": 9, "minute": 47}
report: {"hour": 7, "minute": 30}
